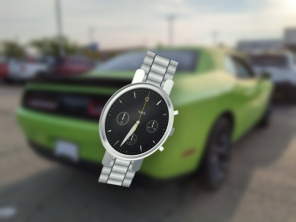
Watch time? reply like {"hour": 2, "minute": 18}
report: {"hour": 6, "minute": 33}
